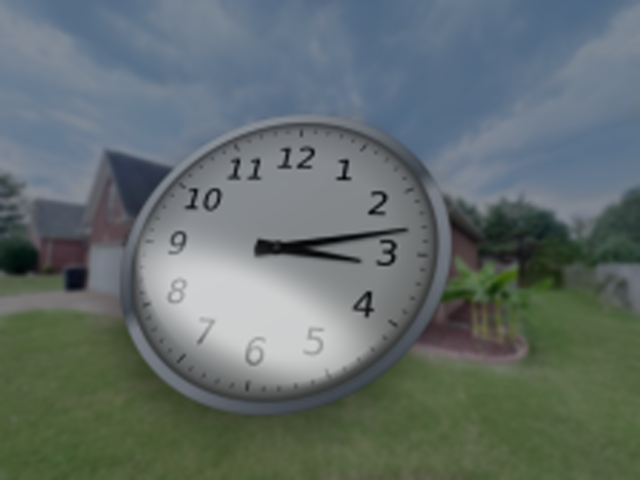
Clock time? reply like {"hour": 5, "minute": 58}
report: {"hour": 3, "minute": 13}
